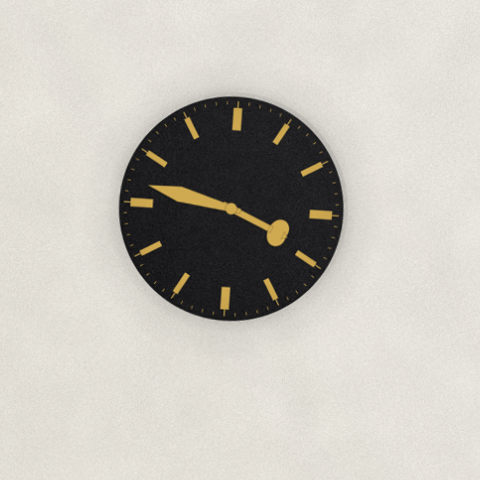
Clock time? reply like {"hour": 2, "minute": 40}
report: {"hour": 3, "minute": 47}
